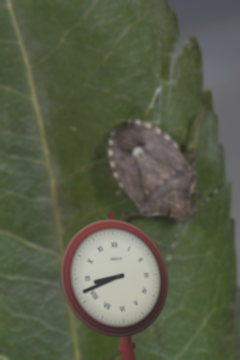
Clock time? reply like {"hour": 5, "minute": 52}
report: {"hour": 8, "minute": 42}
